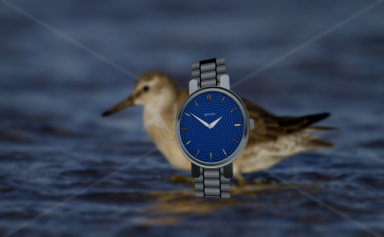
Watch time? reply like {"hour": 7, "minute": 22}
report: {"hour": 1, "minute": 51}
